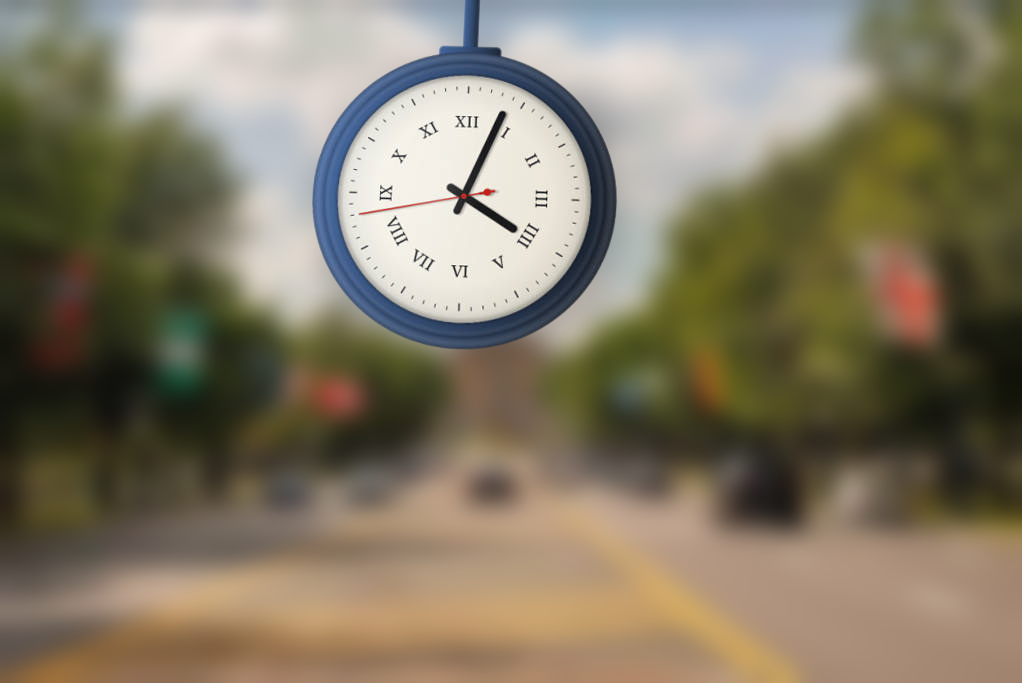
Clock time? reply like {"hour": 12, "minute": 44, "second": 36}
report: {"hour": 4, "minute": 3, "second": 43}
